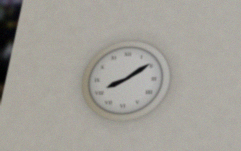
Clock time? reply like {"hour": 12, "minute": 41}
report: {"hour": 8, "minute": 9}
